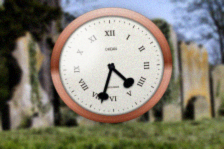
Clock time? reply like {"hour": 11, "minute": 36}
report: {"hour": 4, "minute": 33}
